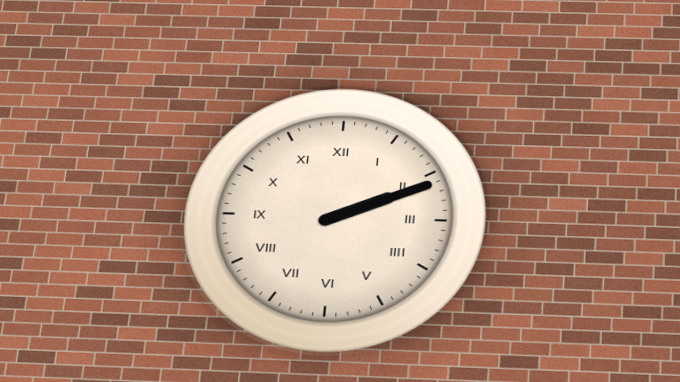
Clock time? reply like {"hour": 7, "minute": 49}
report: {"hour": 2, "minute": 11}
